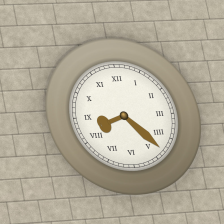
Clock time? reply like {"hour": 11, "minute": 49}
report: {"hour": 8, "minute": 23}
